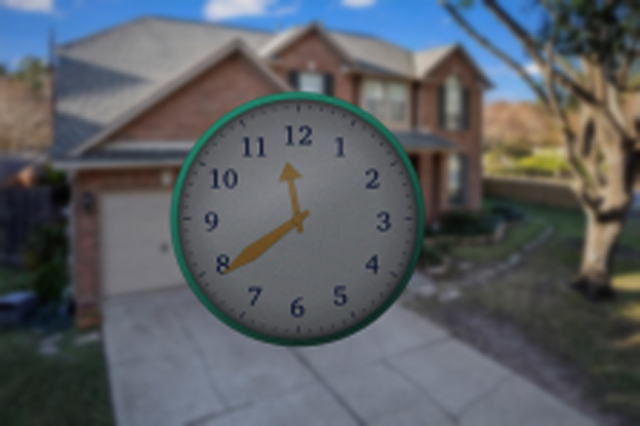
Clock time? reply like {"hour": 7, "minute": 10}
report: {"hour": 11, "minute": 39}
